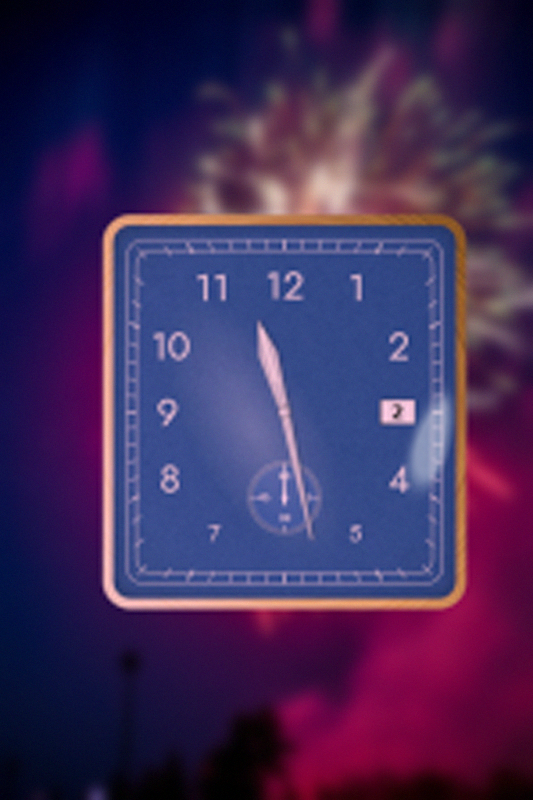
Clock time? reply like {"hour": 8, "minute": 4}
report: {"hour": 11, "minute": 28}
